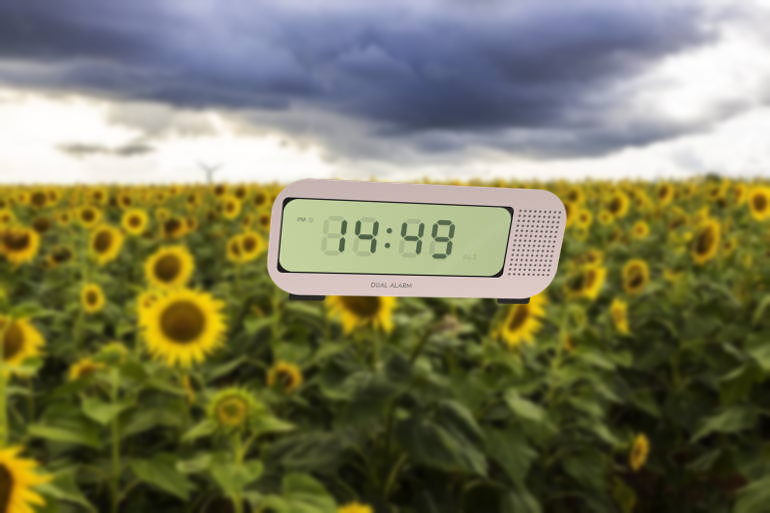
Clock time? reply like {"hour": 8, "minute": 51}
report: {"hour": 14, "minute": 49}
